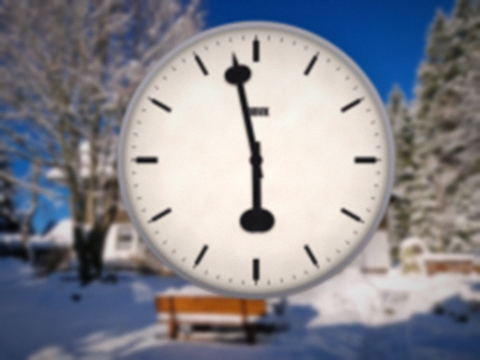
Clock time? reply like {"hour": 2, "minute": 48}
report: {"hour": 5, "minute": 58}
